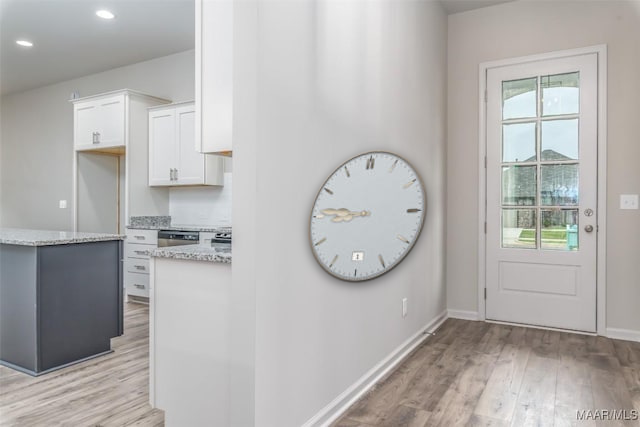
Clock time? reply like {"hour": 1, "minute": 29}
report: {"hour": 8, "minute": 46}
